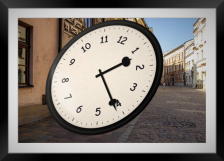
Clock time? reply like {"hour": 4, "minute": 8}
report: {"hour": 1, "minute": 21}
